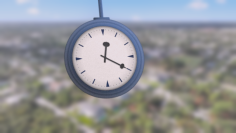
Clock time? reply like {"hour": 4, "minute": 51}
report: {"hour": 12, "minute": 20}
